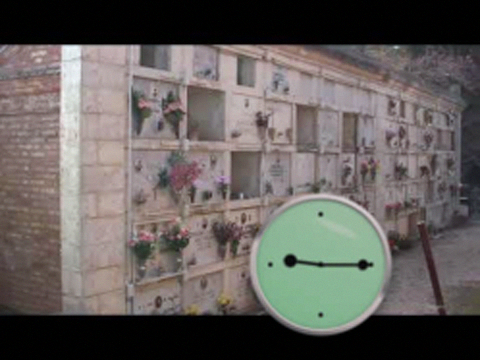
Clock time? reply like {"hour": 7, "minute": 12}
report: {"hour": 9, "minute": 15}
